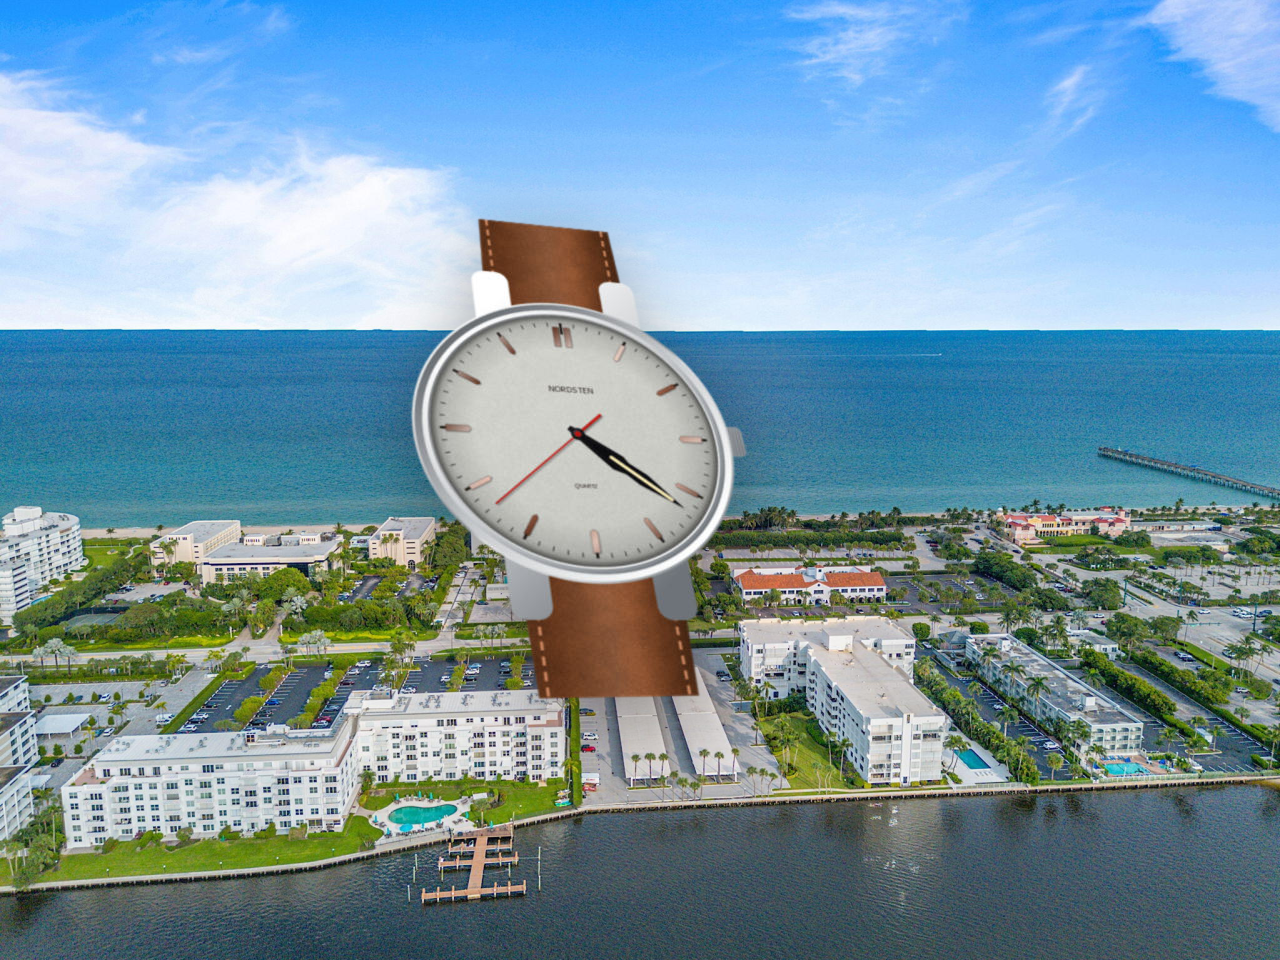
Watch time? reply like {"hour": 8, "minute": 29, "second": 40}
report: {"hour": 4, "minute": 21, "second": 38}
